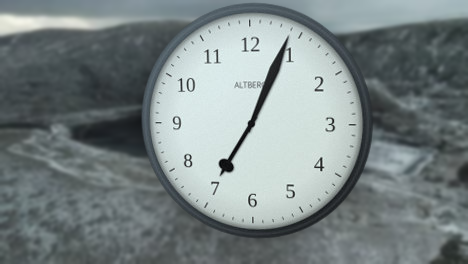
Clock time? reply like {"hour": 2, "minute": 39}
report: {"hour": 7, "minute": 4}
